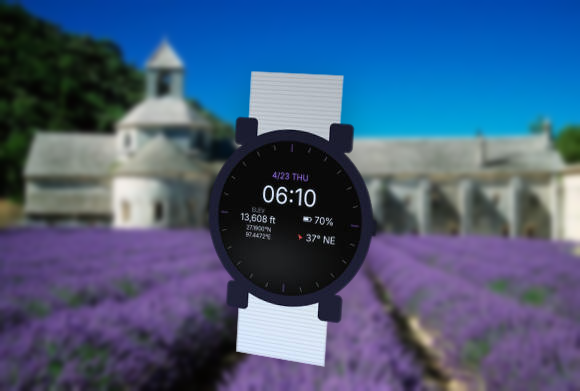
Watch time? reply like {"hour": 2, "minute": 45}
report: {"hour": 6, "minute": 10}
